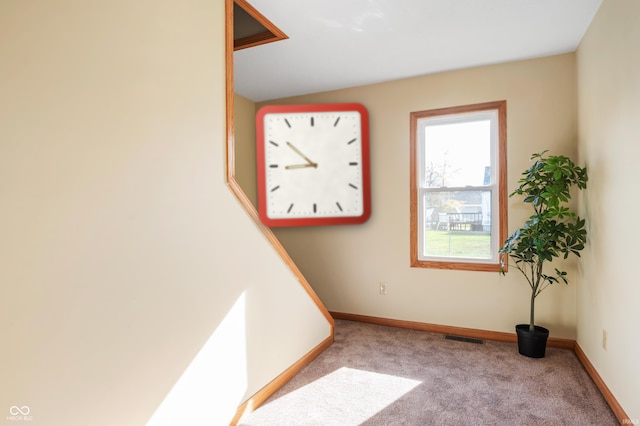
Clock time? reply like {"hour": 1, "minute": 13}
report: {"hour": 8, "minute": 52}
